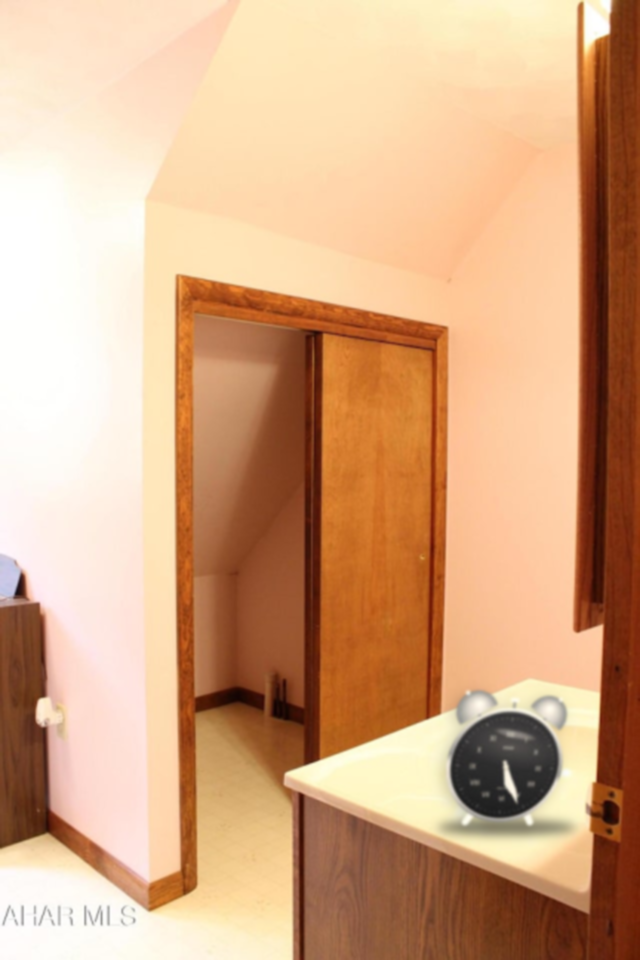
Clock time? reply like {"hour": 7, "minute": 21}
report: {"hour": 5, "minute": 26}
